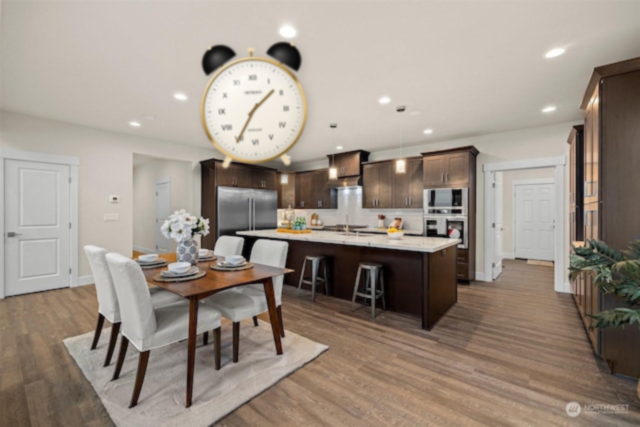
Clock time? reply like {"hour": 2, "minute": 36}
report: {"hour": 1, "minute": 35}
